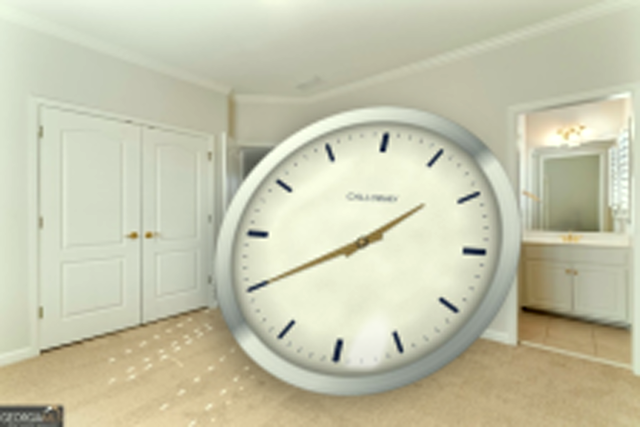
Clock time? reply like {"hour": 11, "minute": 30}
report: {"hour": 1, "minute": 40}
